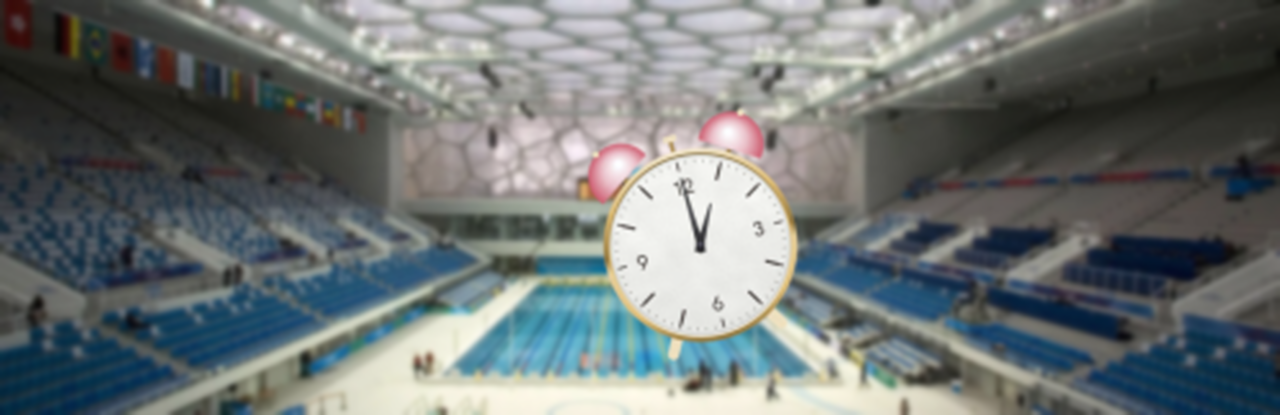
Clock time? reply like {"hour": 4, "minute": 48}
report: {"hour": 1, "minute": 0}
